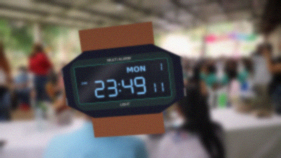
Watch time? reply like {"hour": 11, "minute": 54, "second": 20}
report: {"hour": 23, "minute": 49, "second": 11}
